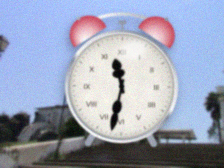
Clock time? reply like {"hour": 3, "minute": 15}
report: {"hour": 11, "minute": 32}
